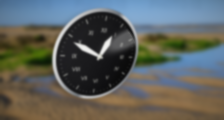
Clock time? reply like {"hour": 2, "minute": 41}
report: {"hour": 12, "minute": 49}
